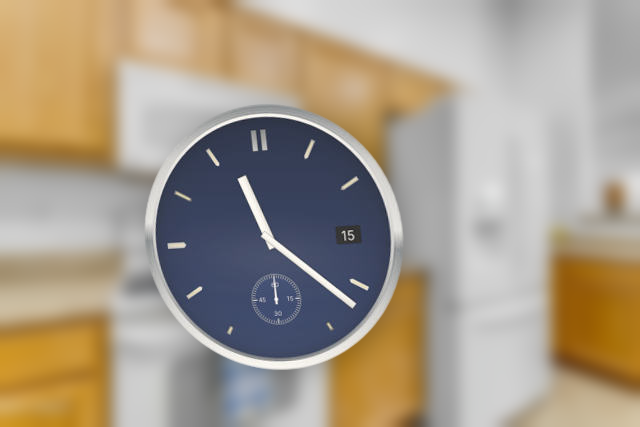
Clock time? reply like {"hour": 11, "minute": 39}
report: {"hour": 11, "minute": 22}
